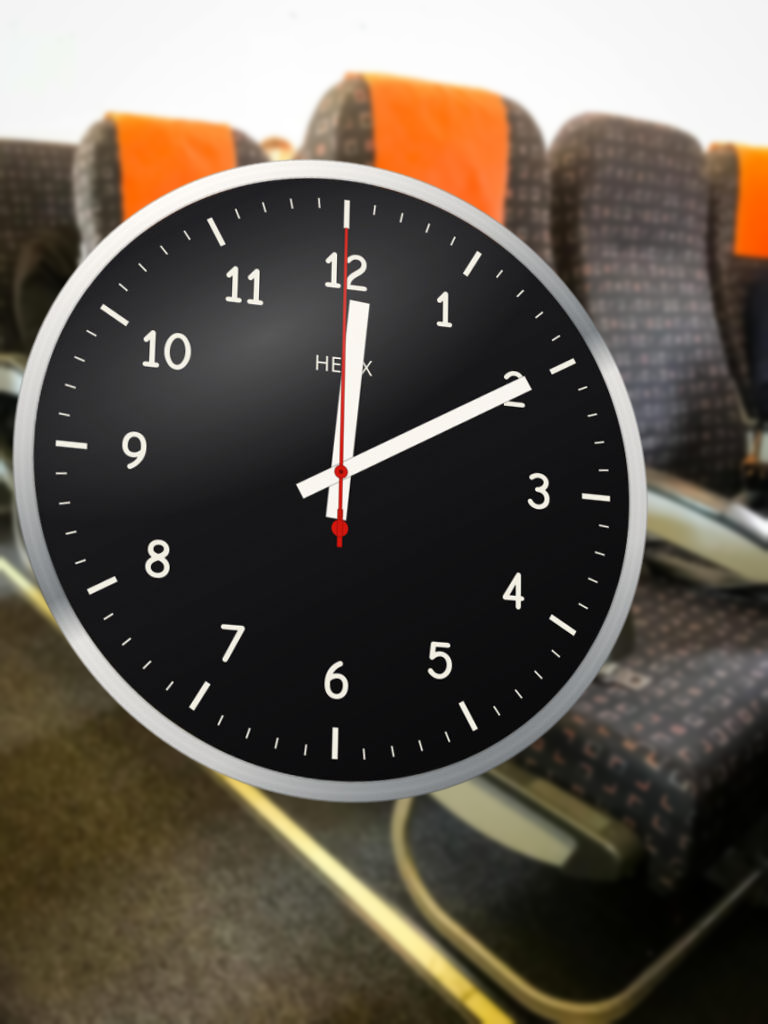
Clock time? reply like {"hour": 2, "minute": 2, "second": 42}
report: {"hour": 12, "minute": 10, "second": 0}
